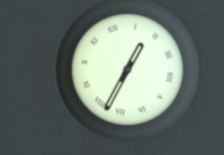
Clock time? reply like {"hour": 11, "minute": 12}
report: {"hour": 1, "minute": 38}
